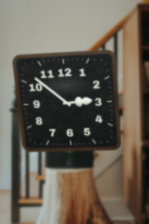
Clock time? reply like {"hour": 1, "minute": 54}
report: {"hour": 2, "minute": 52}
